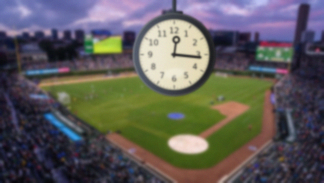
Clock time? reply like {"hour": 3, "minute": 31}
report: {"hour": 12, "minute": 16}
